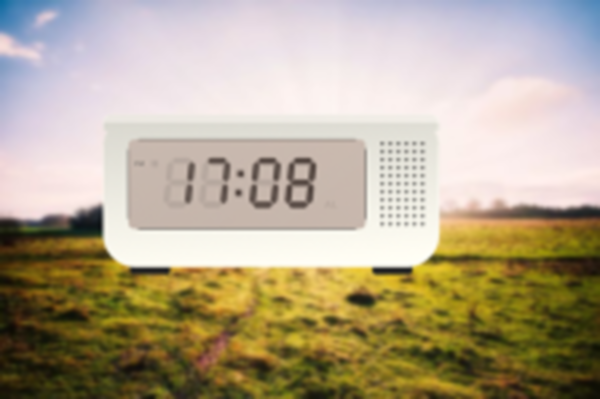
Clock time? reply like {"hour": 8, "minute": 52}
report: {"hour": 17, "minute": 8}
